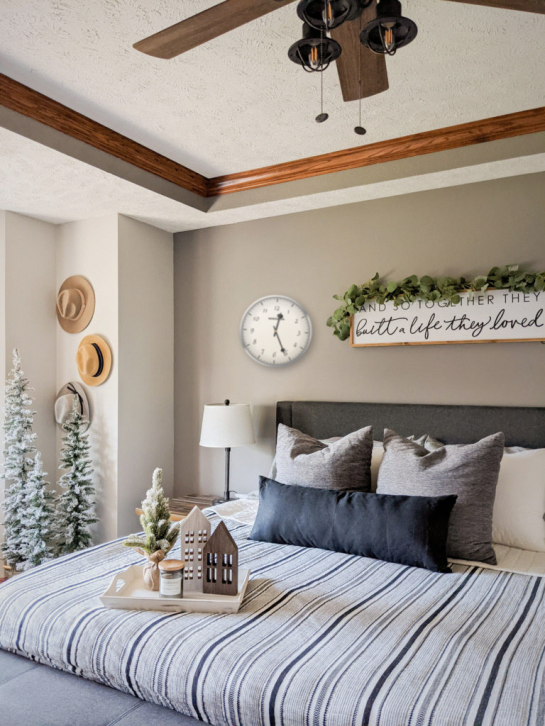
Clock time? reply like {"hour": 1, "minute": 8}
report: {"hour": 12, "minute": 26}
